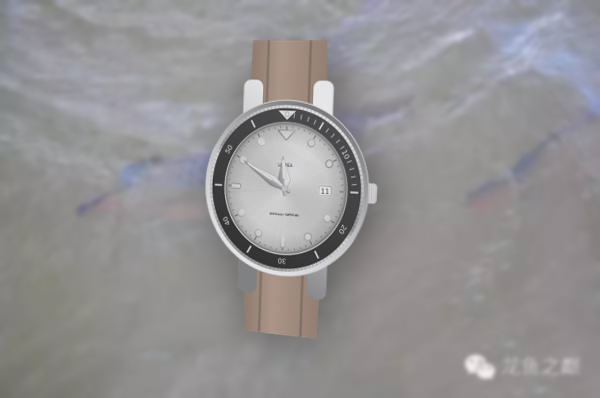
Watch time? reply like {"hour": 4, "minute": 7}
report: {"hour": 11, "minute": 50}
